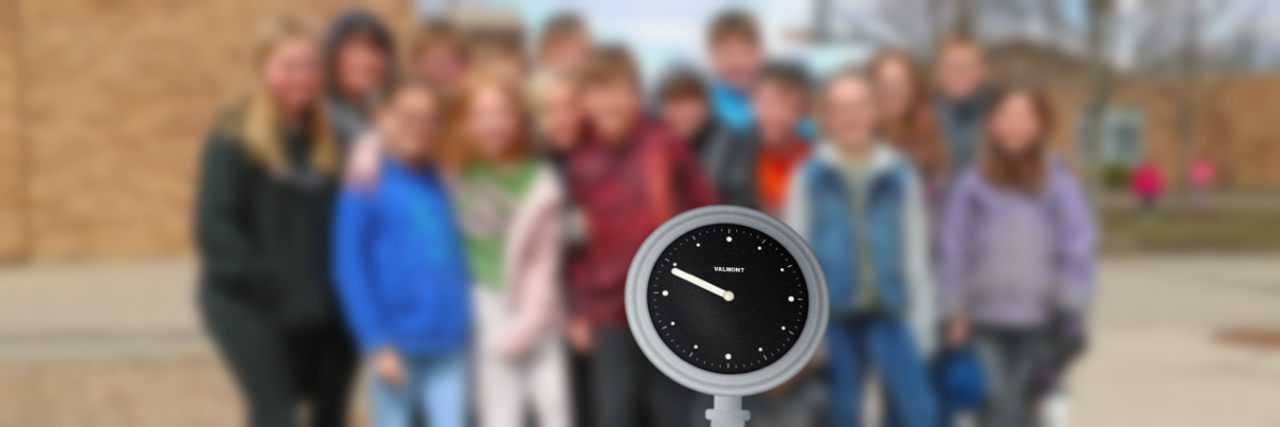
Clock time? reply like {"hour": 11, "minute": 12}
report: {"hour": 9, "minute": 49}
